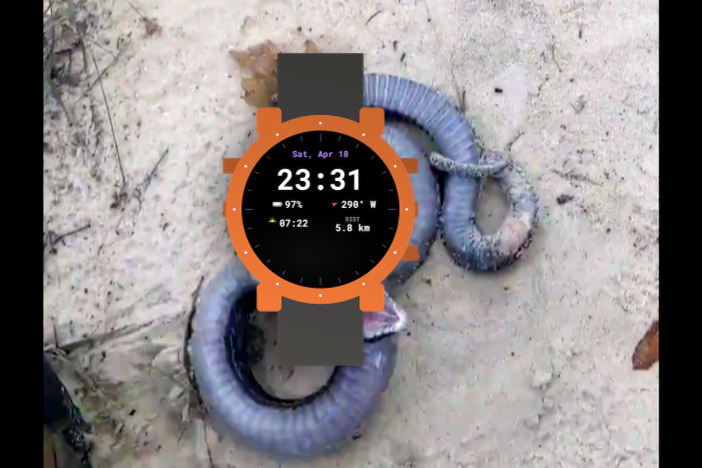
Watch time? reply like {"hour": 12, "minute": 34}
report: {"hour": 23, "minute": 31}
